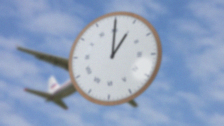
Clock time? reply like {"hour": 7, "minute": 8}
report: {"hour": 1, "minute": 0}
